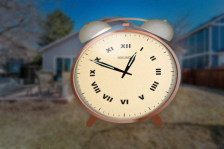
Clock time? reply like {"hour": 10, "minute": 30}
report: {"hour": 12, "minute": 49}
